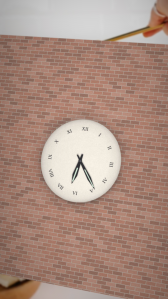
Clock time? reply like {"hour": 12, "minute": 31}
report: {"hour": 6, "minute": 24}
